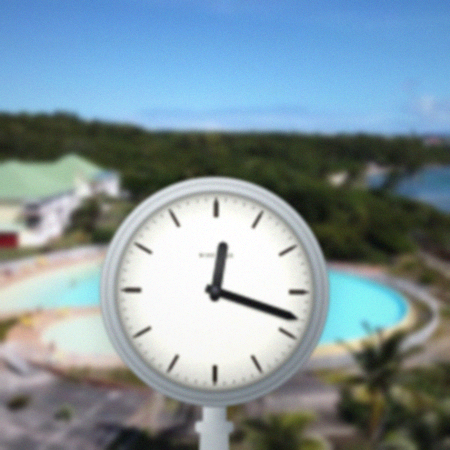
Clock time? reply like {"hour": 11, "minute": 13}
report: {"hour": 12, "minute": 18}
